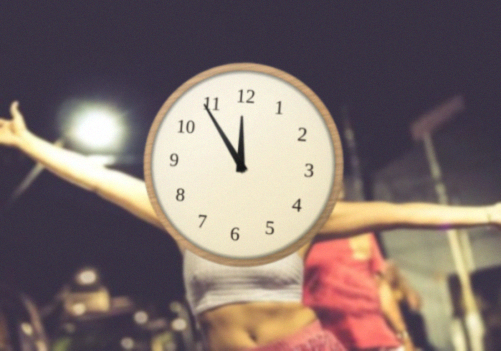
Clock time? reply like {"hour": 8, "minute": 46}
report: {"hour": 11, "minute": 54}
